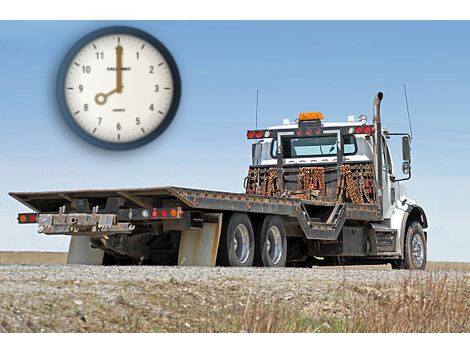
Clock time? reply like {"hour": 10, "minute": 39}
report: {"hour": 8, "minute": 0}
